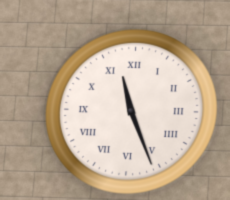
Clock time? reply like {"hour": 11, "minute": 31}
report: {"hour": 11, "minute": 26}
